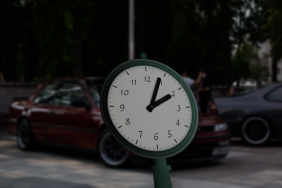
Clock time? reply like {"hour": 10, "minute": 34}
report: {"hour": 2, "minute": 4}
